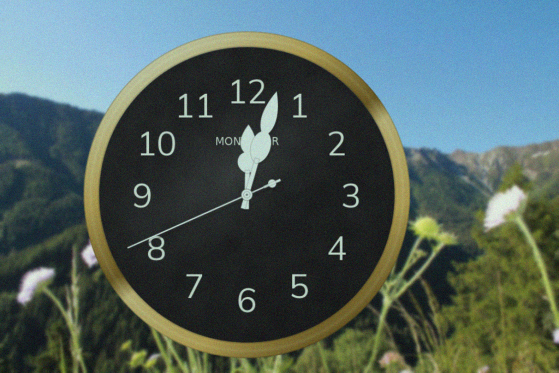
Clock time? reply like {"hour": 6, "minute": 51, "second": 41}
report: {"hour": 12, "minute": 2, "second": 41}
